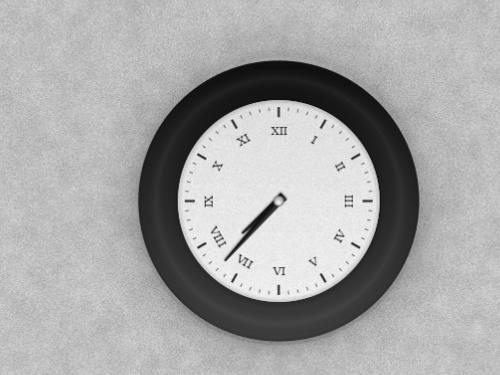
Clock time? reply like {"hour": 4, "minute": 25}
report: {"hour": 7, "minute": 37}
